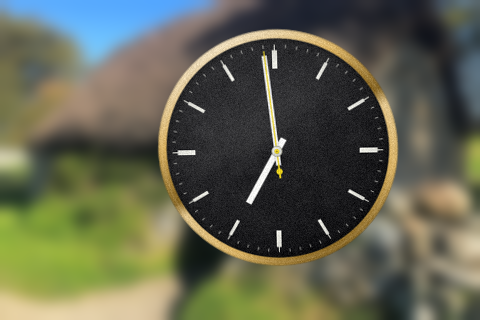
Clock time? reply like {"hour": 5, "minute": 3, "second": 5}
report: {"hour": 6, "minute": 58, "second": 59}
